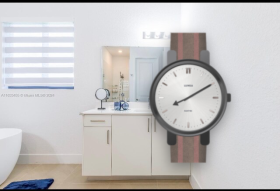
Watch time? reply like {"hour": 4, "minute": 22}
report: {"hour": 8, "minute": 10}
